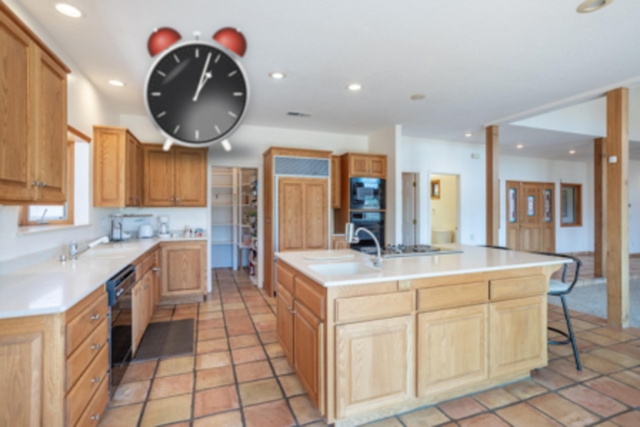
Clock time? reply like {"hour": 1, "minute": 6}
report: {"hour": 1, "minute": 3}
